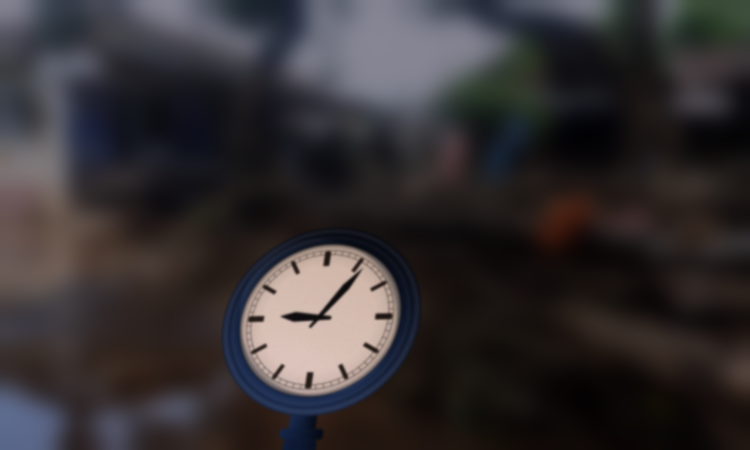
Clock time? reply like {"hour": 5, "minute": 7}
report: {"hour": 9, "minute": 6}
